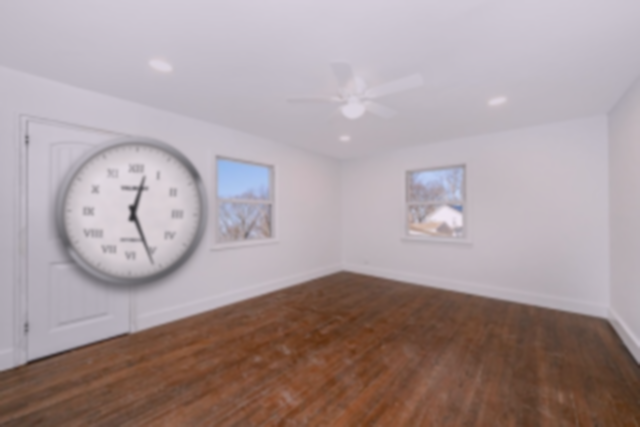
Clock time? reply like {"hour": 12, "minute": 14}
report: {"hour": 12, "minute": 26}
